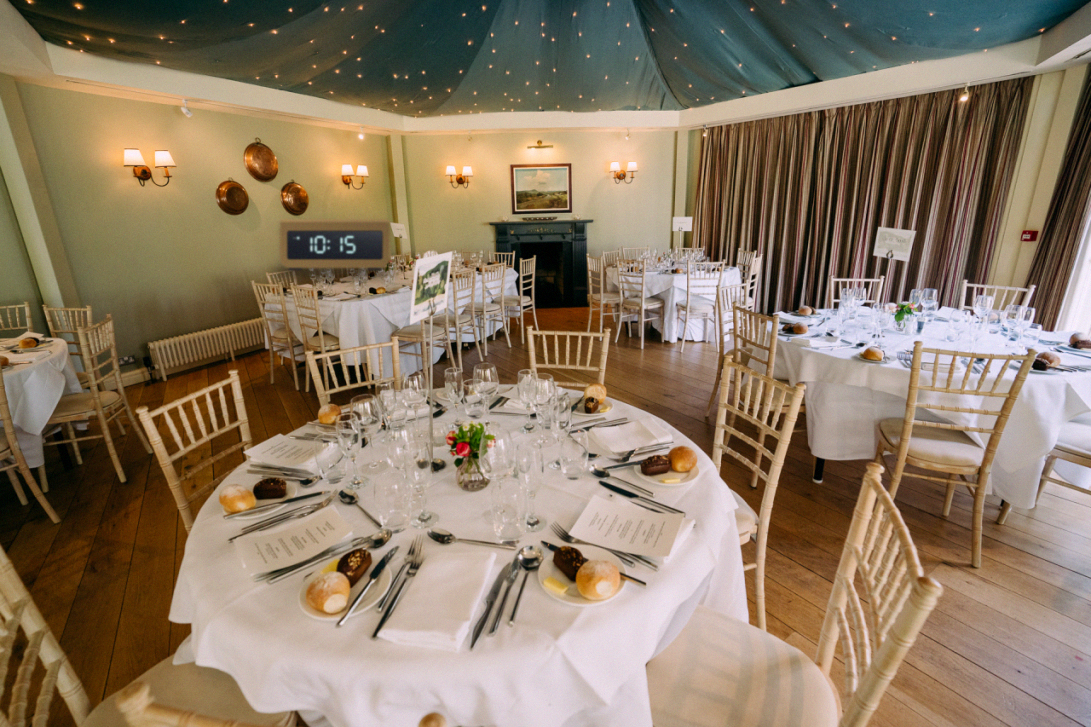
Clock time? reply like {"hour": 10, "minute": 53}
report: {"hour": 10, "minute": 15}
